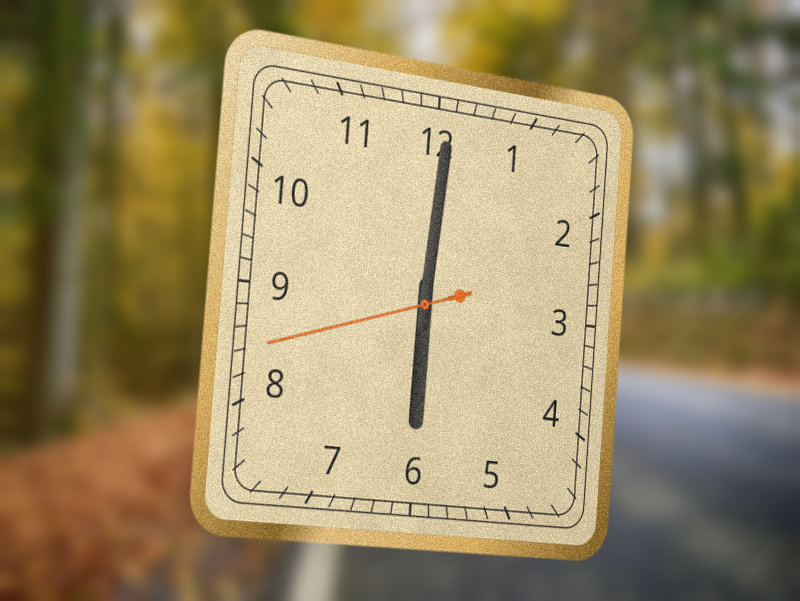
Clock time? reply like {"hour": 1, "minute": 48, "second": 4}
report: {"hour": 6, "minute": 0, "second": 42}
